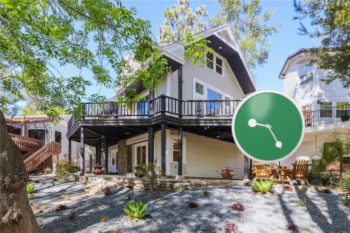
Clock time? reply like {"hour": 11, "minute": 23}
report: {"hour": 9, "minute": 25}
